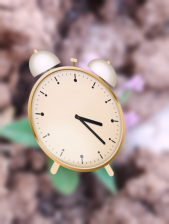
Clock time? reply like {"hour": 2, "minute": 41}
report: {"hour": 3, "minute": 22}
